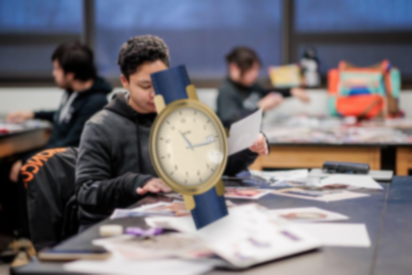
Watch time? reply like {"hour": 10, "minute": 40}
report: {"hour": 11, "minute": 16}
